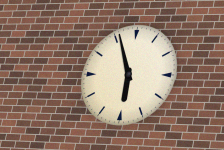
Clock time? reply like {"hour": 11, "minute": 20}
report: {"hour": 5, "minute": 56}
